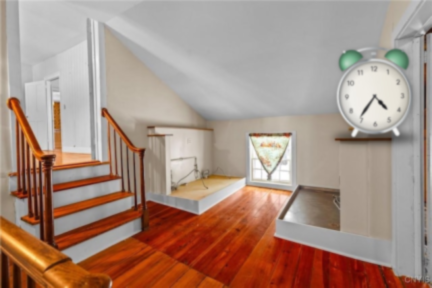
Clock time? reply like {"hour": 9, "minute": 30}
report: {"hour": 4, "minute": 36}
